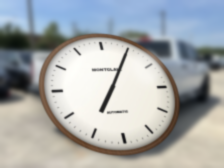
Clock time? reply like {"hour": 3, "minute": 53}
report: {"hour": 7, "minute": 5}
